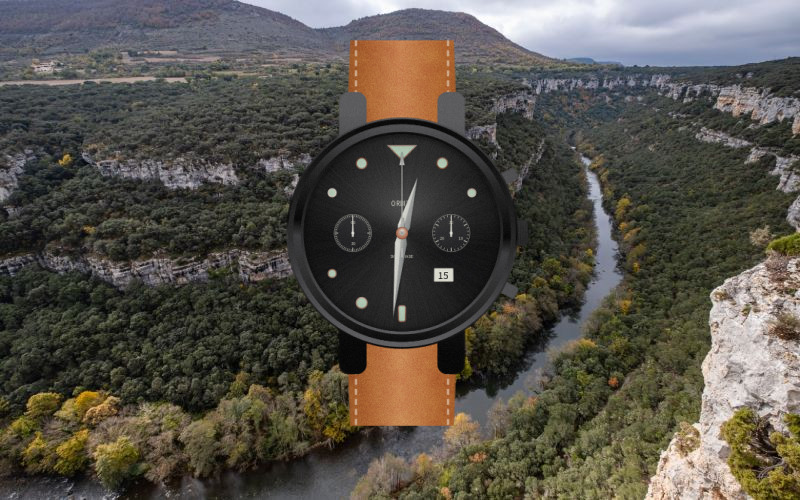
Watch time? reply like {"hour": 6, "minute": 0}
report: {"hour": 12, "minute": 31}
